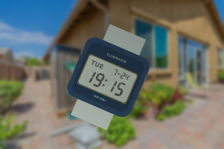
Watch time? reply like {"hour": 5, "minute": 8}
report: {"hour": 19, "minute": 15}
